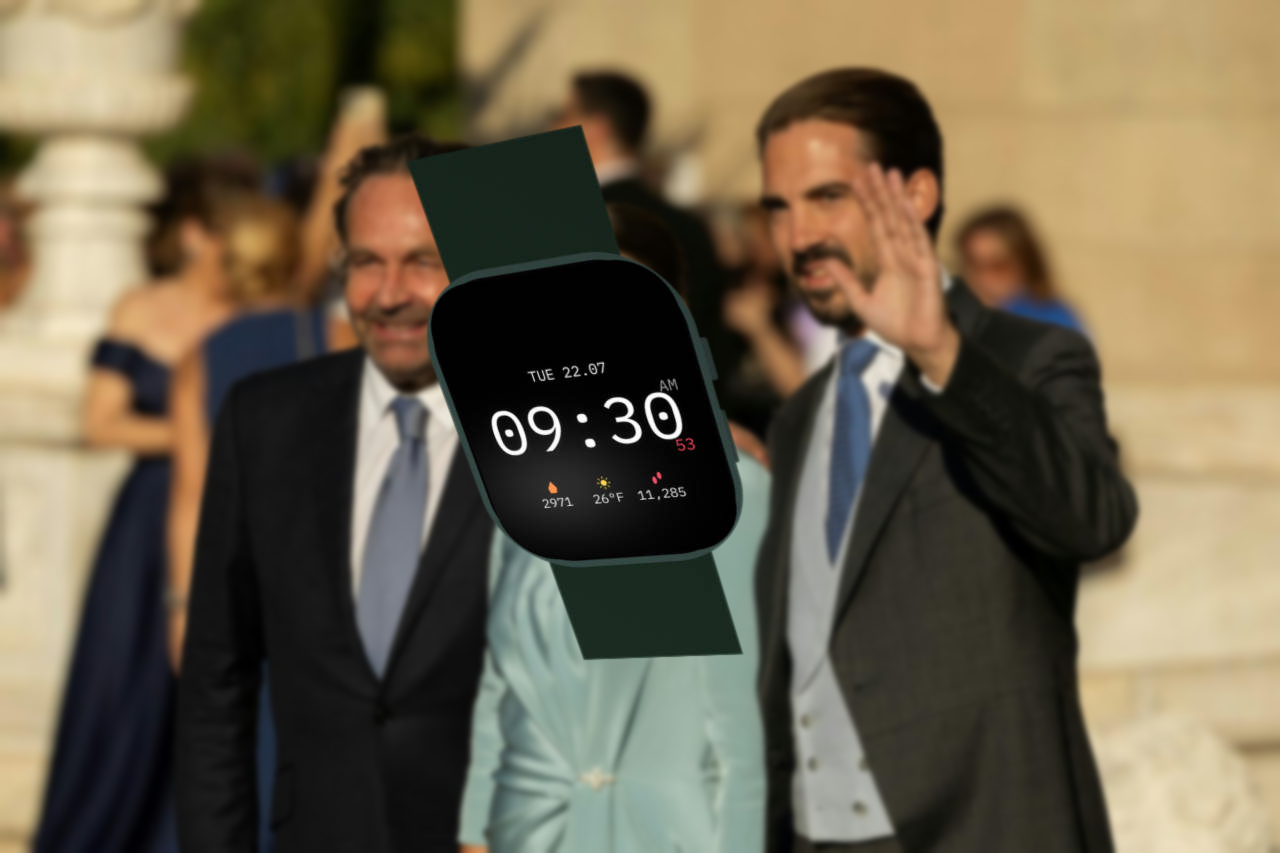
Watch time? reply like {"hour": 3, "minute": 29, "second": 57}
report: {"hour": 9, "minute": 30, "second": 53}
